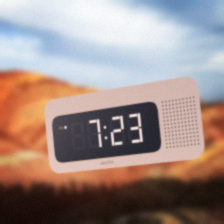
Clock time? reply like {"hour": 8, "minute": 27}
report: {"hour": 7, "minute": 23}
